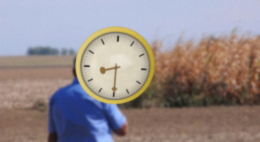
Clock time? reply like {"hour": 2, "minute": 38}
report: {"hour": 8, "minute": 30}
